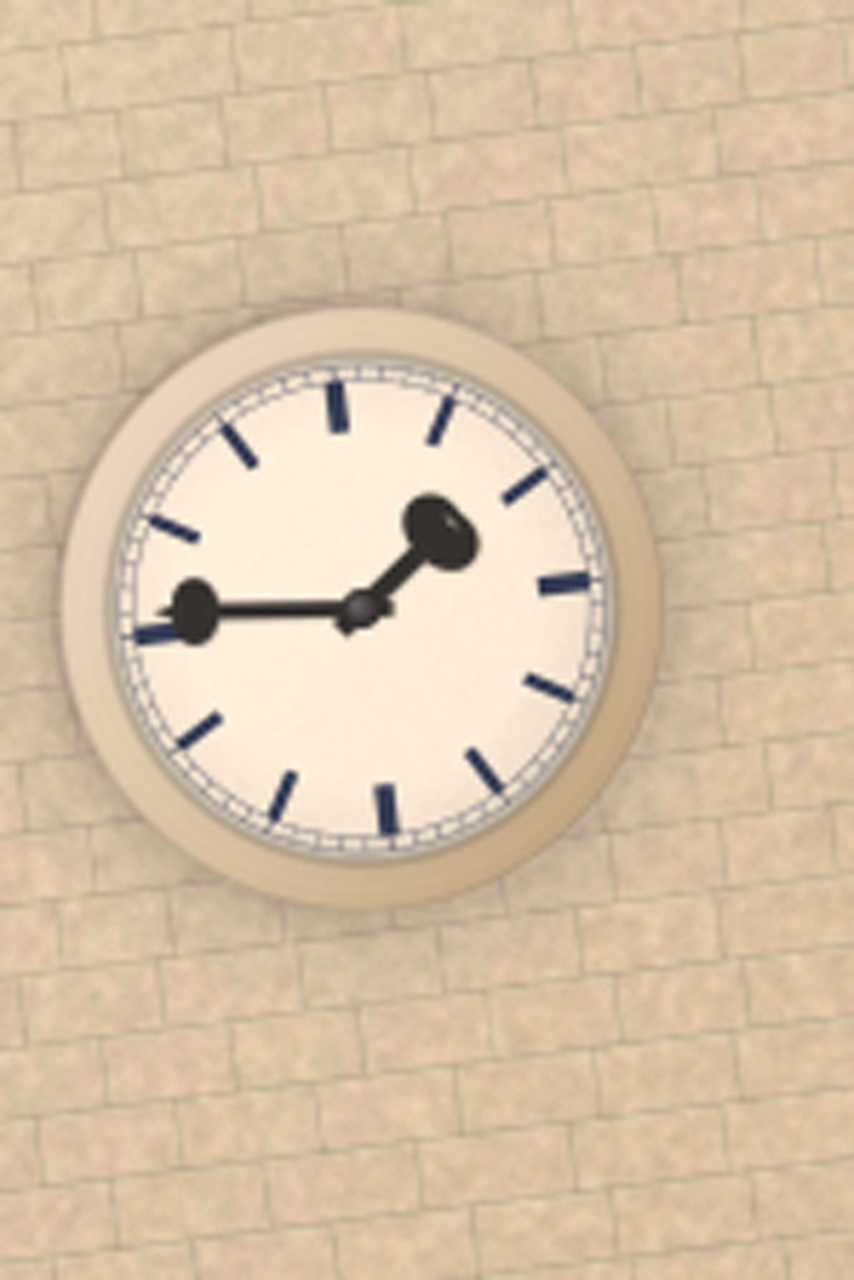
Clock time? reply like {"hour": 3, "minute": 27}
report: {"hour": 1, "minute": 46}
